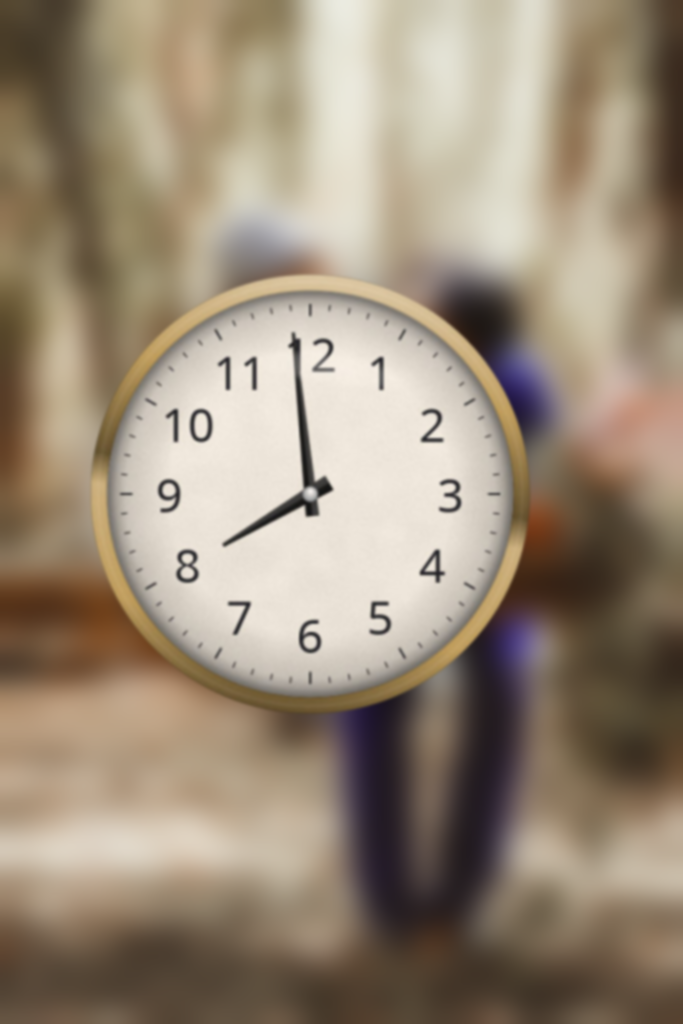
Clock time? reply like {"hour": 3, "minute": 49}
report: {"hour": 7, "minute": 59}
